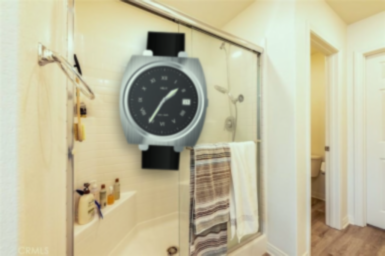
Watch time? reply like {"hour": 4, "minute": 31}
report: {"hour": 1, "minute": 35}
